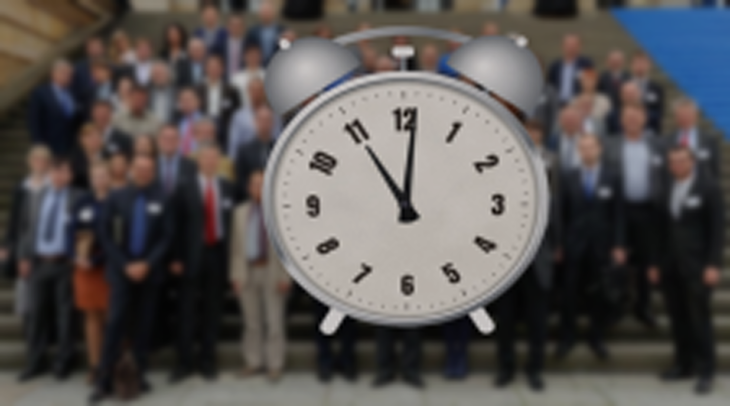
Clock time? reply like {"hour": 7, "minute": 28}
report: {"hour": 11, "minute": 1}
